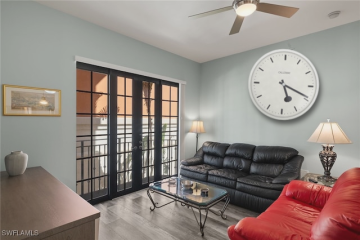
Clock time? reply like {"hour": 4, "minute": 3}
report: {"hour": 5, "minute": 19}
